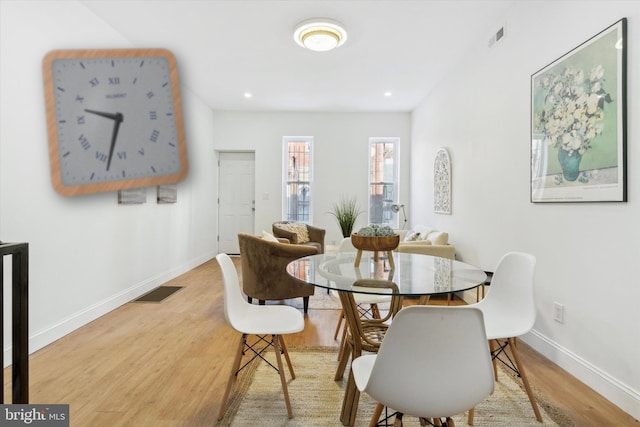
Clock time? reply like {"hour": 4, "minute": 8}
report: {"hour": 9, "minute": 33}
